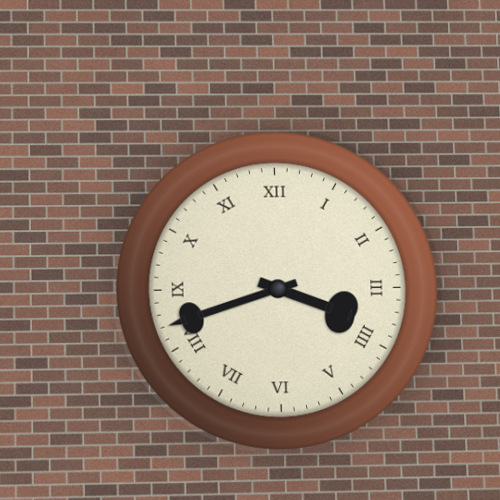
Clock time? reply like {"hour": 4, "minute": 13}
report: {"hour": 3, "minute": 42}
